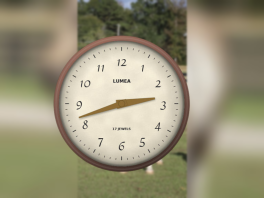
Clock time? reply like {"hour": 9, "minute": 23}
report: {"hour": 2, "minute": 42}
